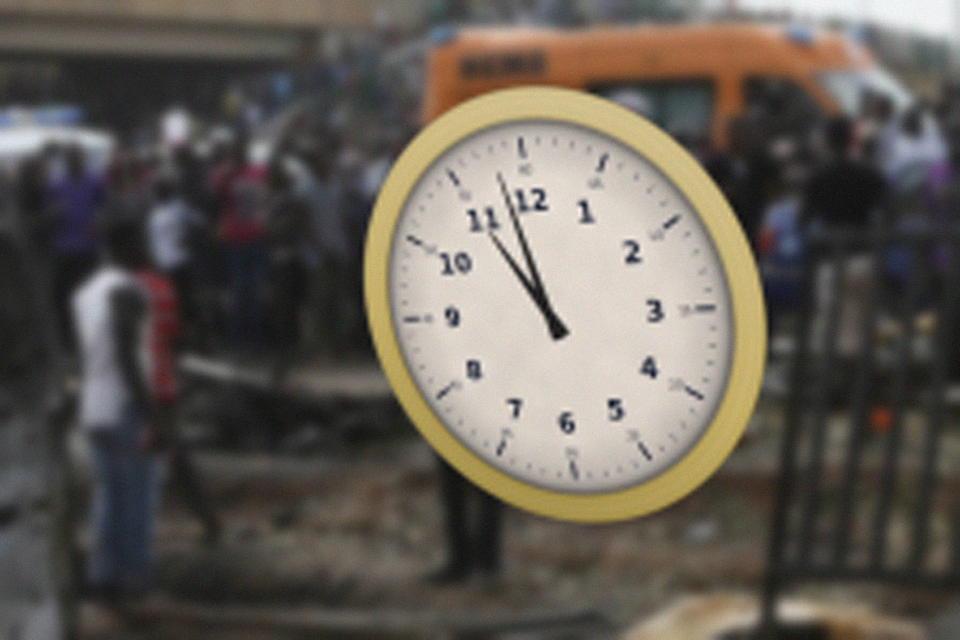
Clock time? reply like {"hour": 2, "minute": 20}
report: {"hour": 10, "minute": 58}
